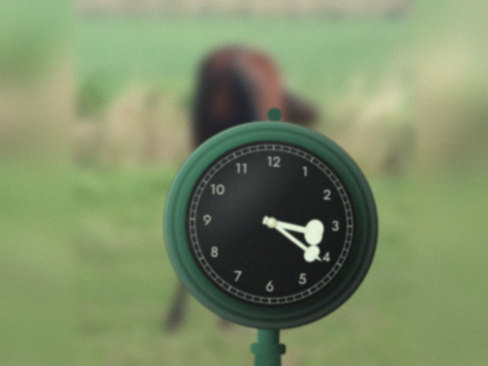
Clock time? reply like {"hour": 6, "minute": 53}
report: {"hour": 3, "minute": 21}
